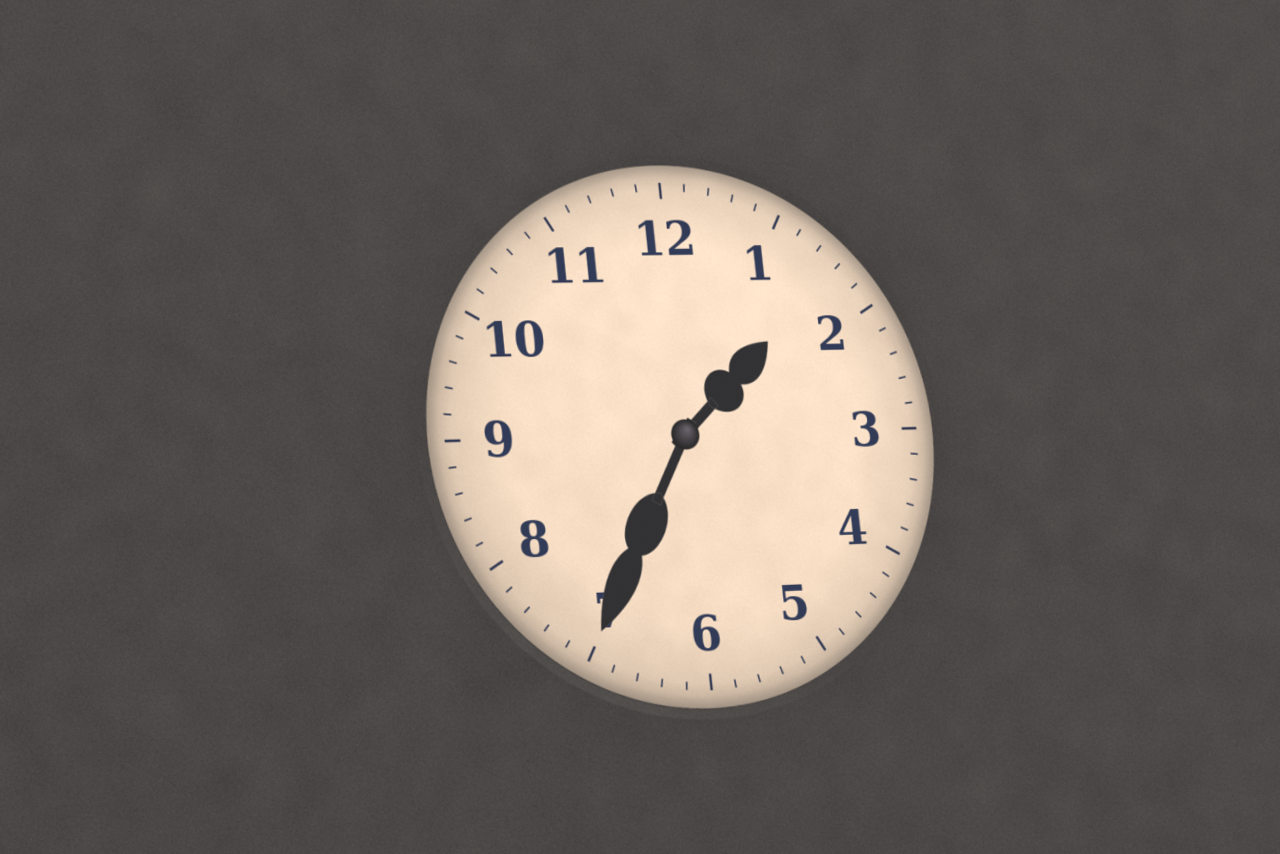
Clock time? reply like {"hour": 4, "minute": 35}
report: {"hour": 1, "minute": 35}
